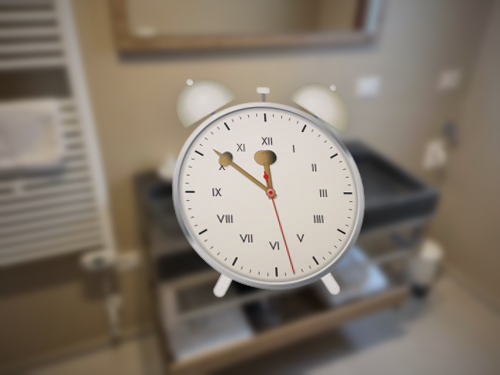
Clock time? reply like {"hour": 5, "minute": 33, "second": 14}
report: {"hour": 11, "minute": 51, "second": 28}
